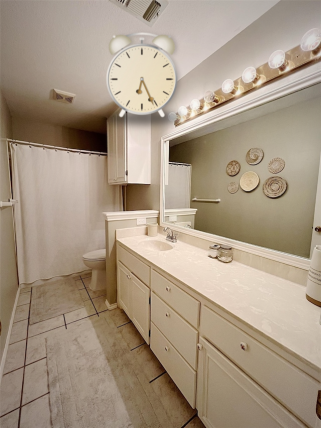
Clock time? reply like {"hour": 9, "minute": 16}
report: {"hour": 6, "minute": 26}
